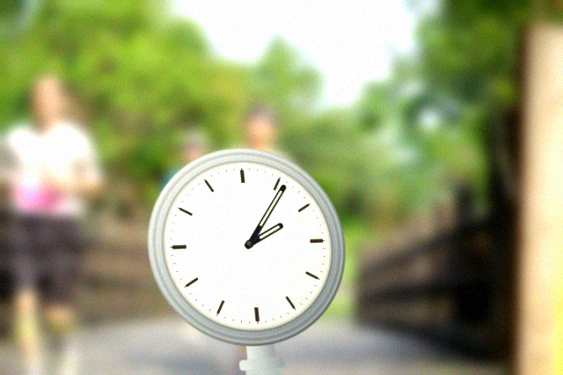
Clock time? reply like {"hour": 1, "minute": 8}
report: {"hour": 2, "minute": 6}
